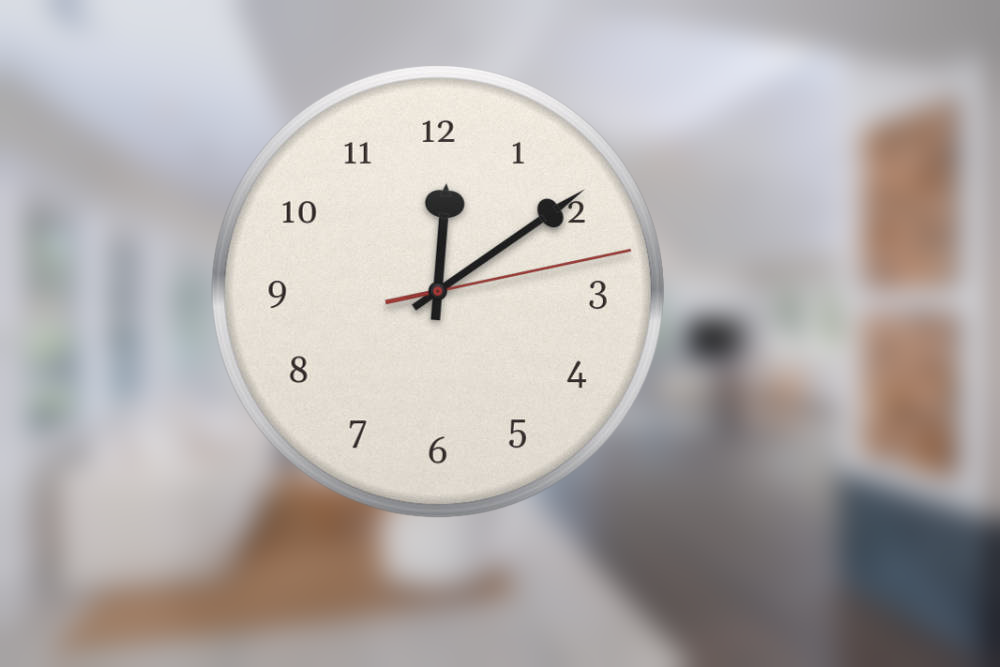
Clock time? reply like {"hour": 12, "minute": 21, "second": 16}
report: {"hour": 12, "minute": 9, "second": 13}
